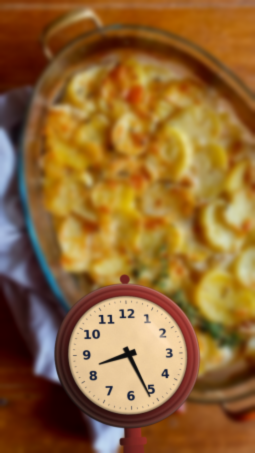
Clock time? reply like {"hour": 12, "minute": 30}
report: {"hour": 8, "minute": 26}
